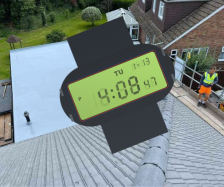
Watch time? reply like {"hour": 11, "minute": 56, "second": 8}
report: {"hour": 4, "minute": 8, "second": 47}
